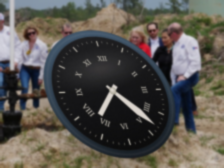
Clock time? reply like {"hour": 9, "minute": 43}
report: {"hour": 7, "minute": 23}
